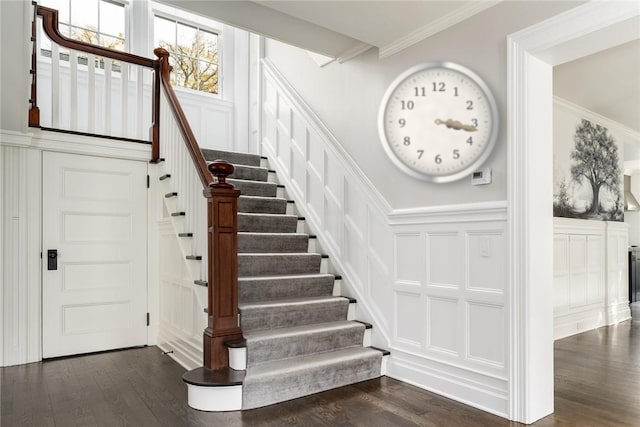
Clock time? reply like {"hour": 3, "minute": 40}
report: {"hour": 3, "minute": 17}
